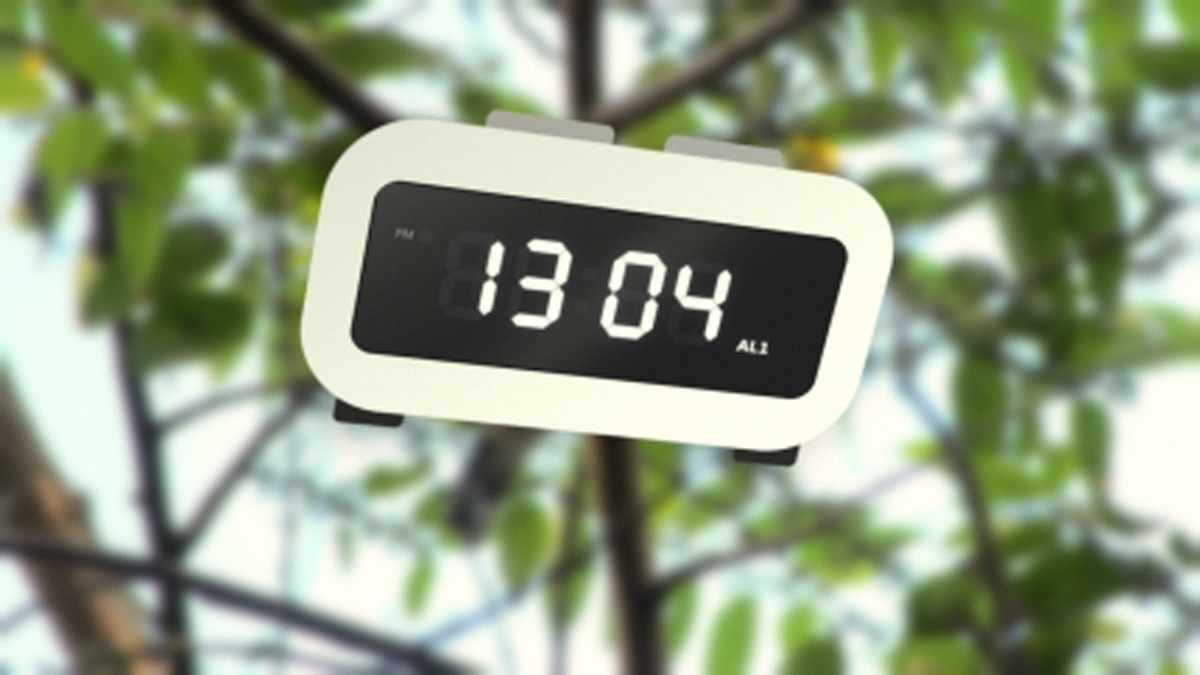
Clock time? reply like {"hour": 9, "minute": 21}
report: {"hour": 13, "minute": 4}
